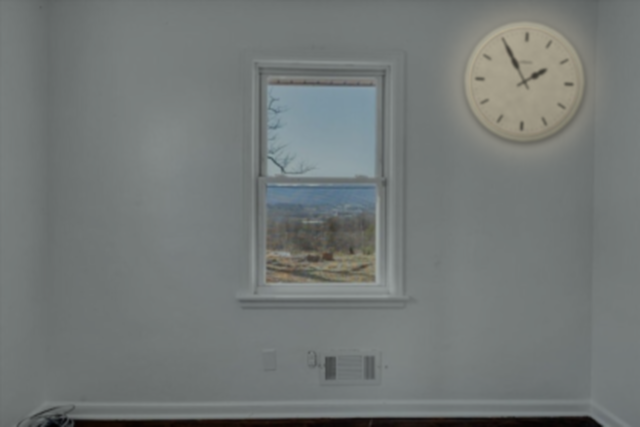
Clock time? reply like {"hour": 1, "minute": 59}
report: {"hour": 1, "minute": 55}
